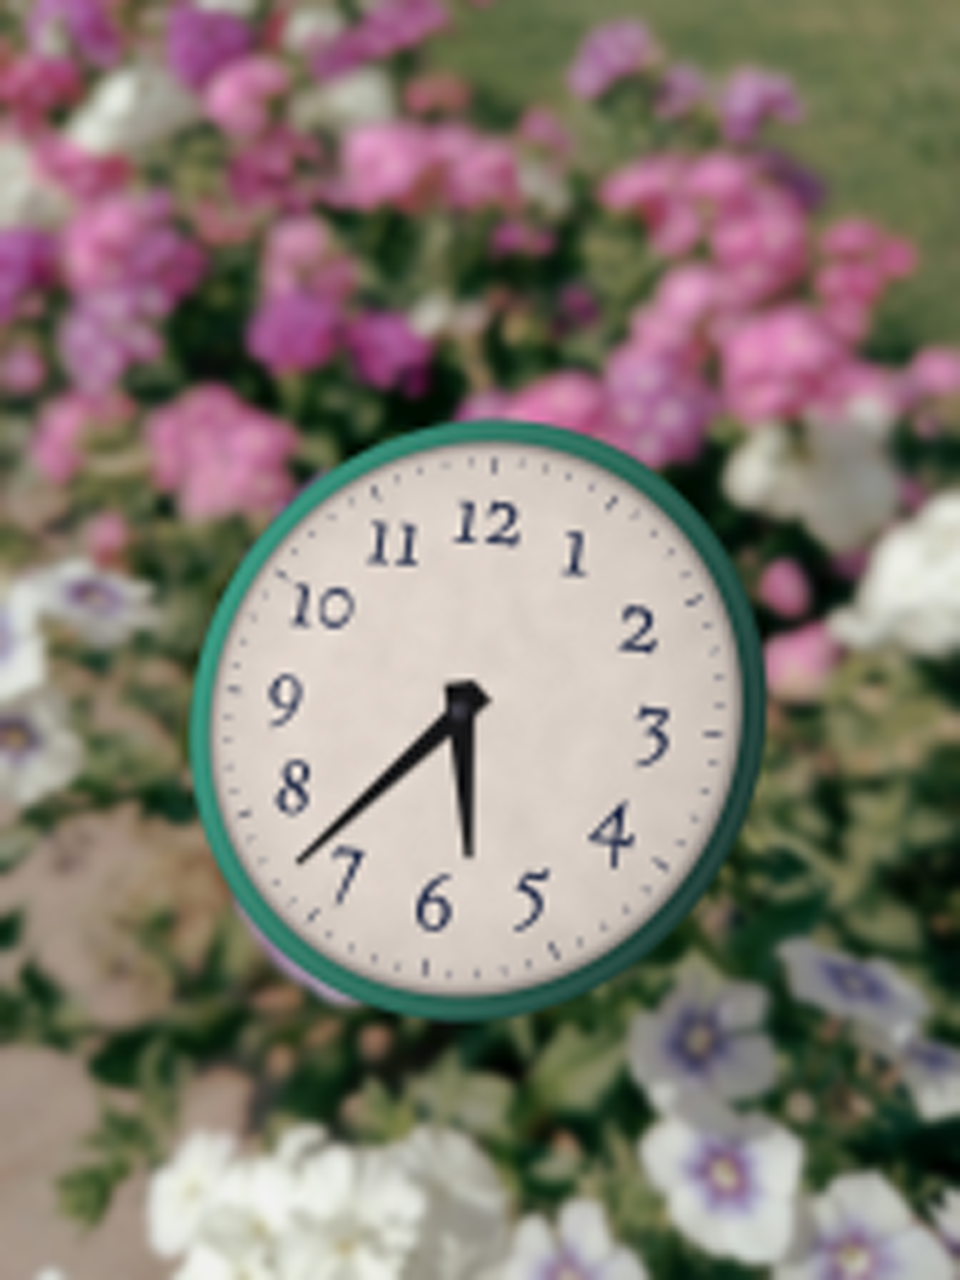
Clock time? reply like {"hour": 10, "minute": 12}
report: {"hour": 5, "minute": 37}
